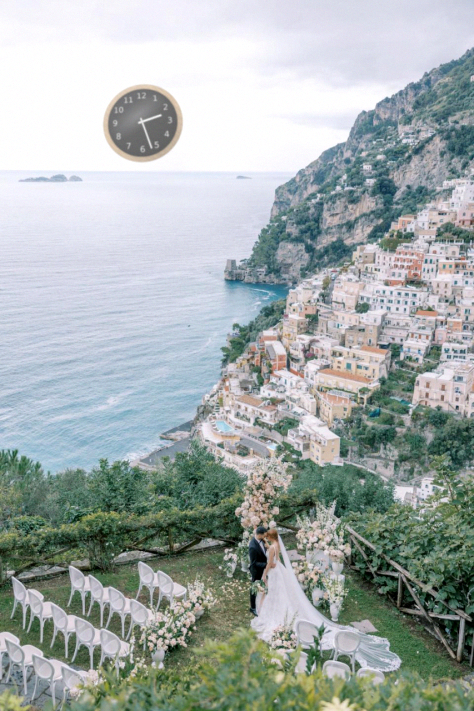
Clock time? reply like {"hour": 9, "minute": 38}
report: {"hour": 2, "minute": 27}
